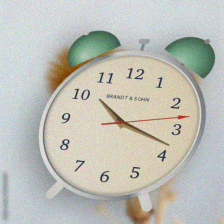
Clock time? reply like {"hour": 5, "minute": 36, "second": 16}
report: {"hour": 10, "minute": 18, "second": 13}
